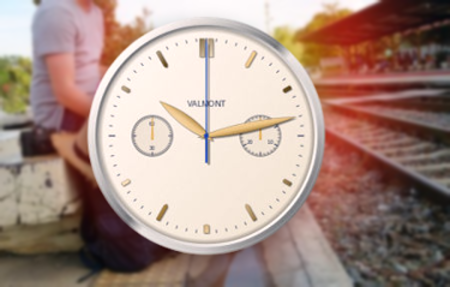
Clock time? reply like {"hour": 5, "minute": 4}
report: {"hour": 10, "minute": 13}
